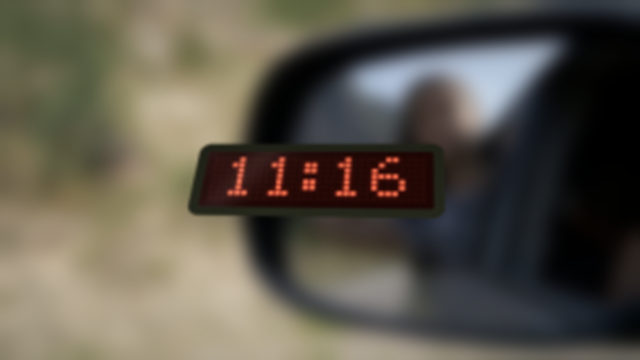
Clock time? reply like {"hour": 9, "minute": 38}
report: {"hour": 11, "minute": 16}
